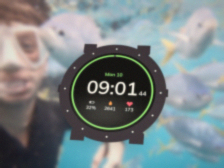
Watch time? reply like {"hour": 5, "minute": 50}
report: {"hour": 9, "minute": 1}
